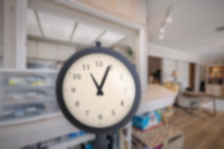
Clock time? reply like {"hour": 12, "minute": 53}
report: {"hour": 11, "minute": 4}
